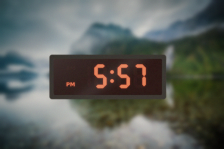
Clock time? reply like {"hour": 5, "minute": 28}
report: {"hour": 5, "minute": 57}
